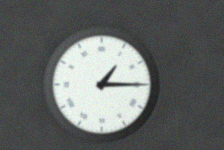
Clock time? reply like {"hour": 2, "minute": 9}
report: {"hour": 1, "minute": 15}
